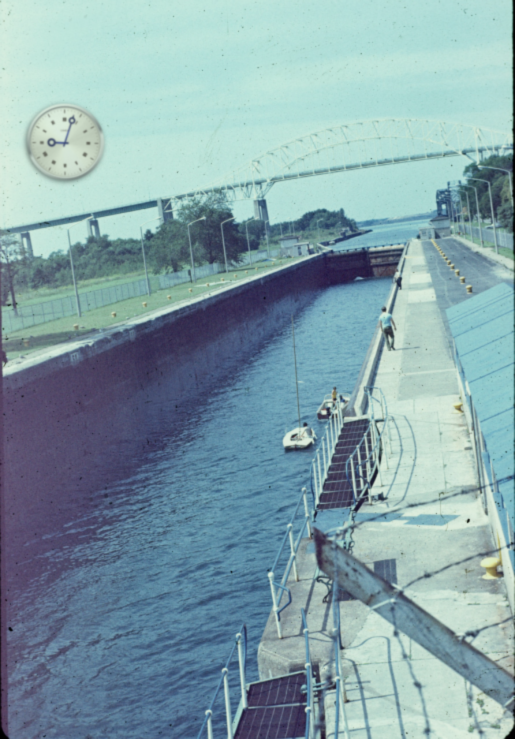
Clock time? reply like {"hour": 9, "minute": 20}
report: {"hour": 9, "minute": 3}
